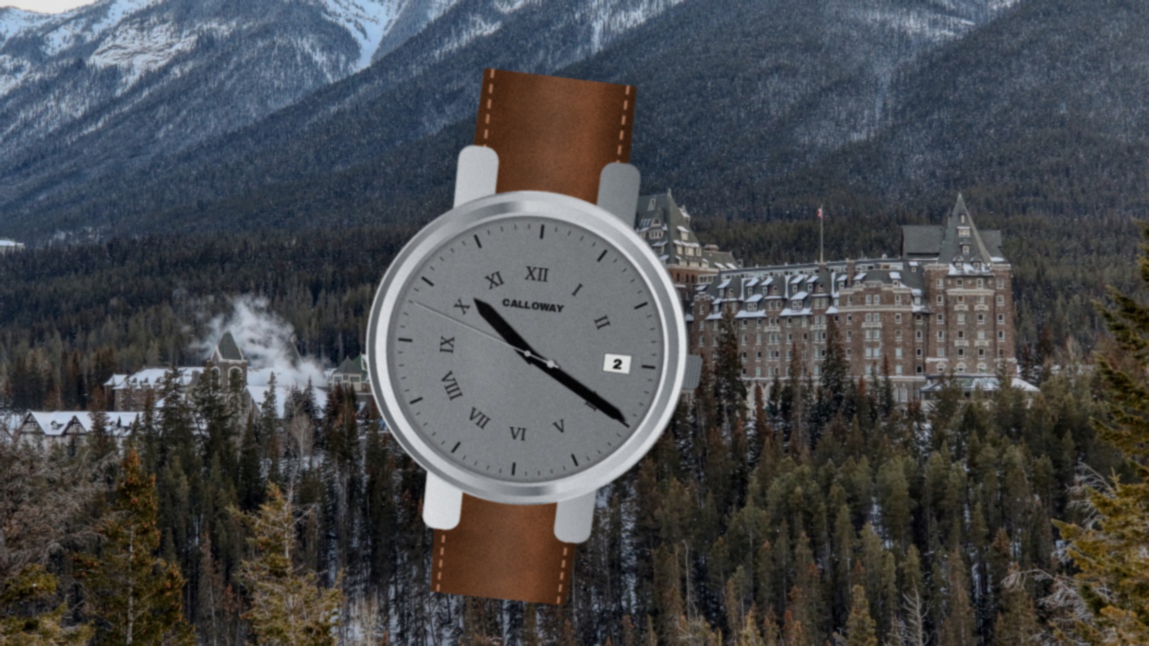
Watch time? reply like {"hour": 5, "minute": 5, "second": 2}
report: {"hour": 10, "minute": 19, "second": 48}
